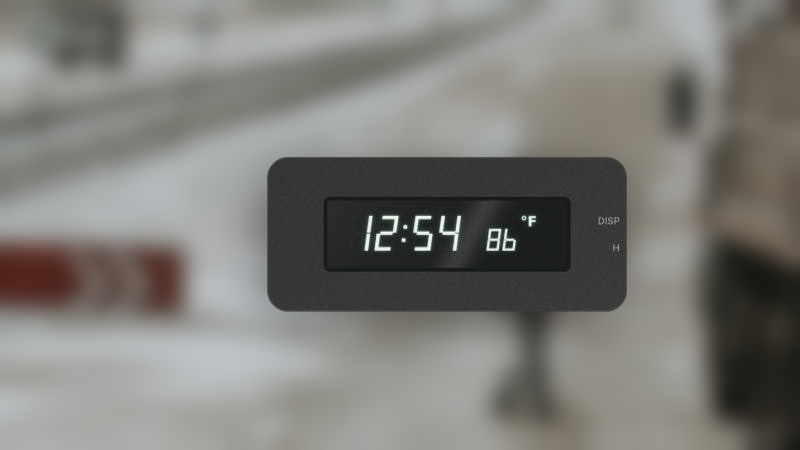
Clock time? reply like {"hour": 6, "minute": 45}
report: {"hour": 12, "minute": 54}
